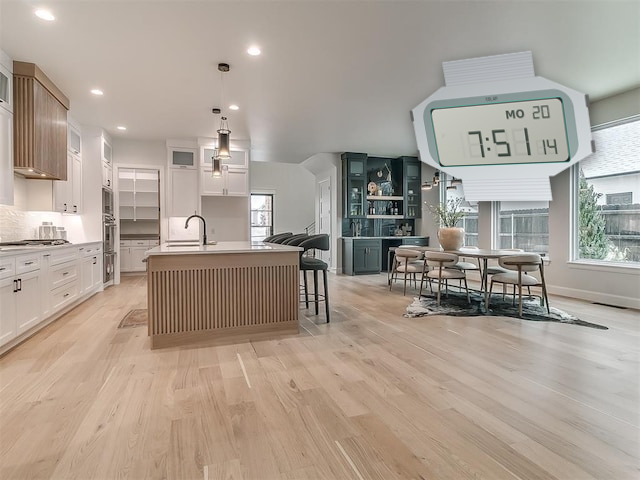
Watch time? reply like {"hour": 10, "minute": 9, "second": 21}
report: {"hour": 7, "minute": 51, "second": 14}
